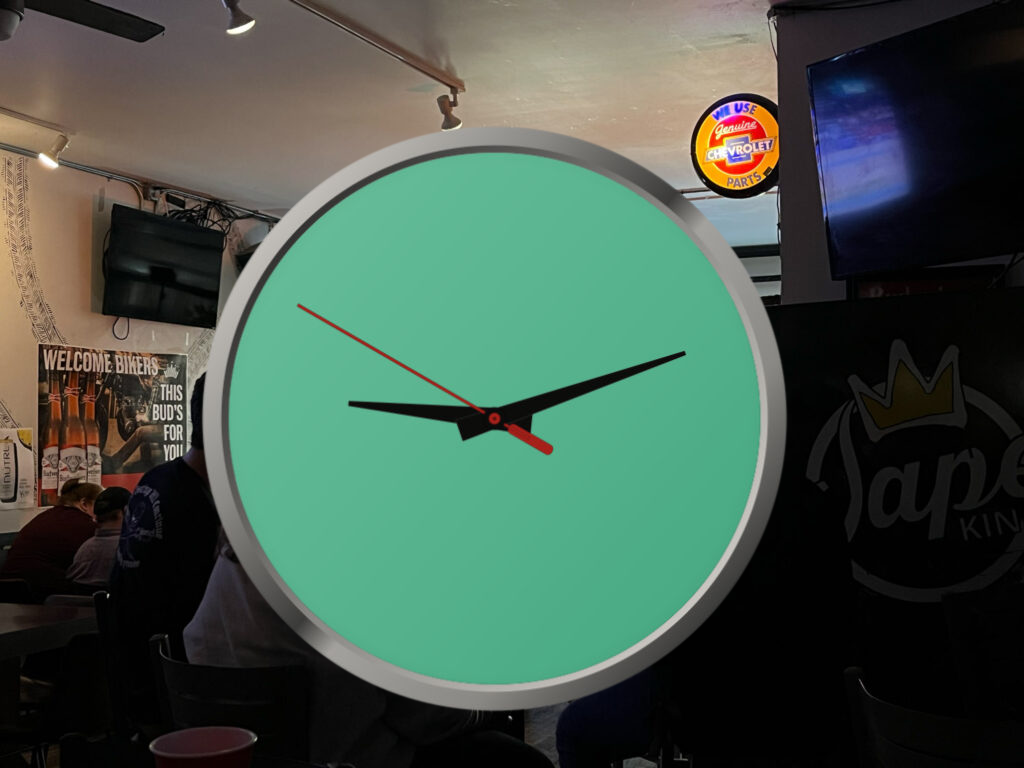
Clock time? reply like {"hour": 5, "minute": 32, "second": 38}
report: {"hour": 9, "minute": 11, "second": 50}
